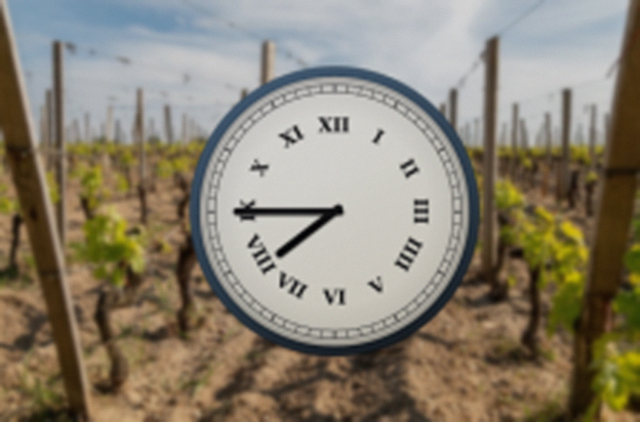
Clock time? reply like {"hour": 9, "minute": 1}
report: {"hour": 7, "minute": 45}
